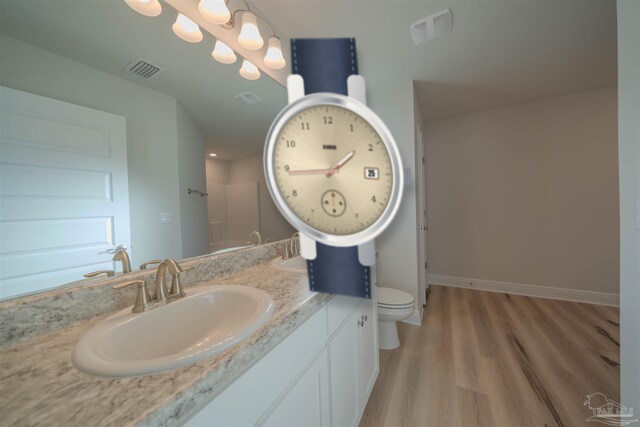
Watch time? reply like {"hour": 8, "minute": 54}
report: {"hour": 1, "minute": 44}
